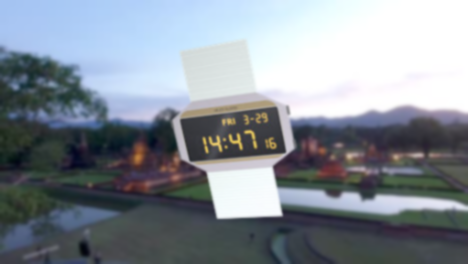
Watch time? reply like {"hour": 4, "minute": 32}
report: {"hour": 14, "minute": 47}
